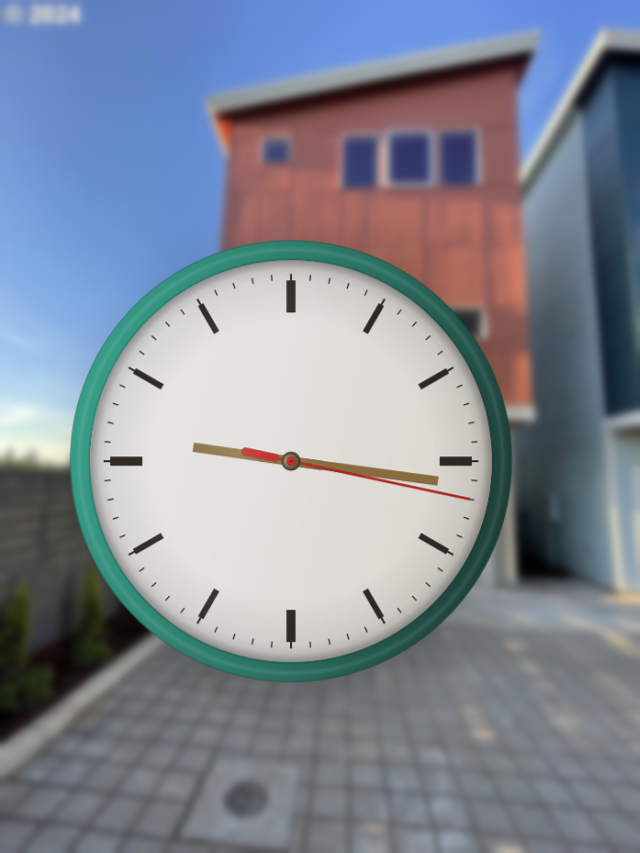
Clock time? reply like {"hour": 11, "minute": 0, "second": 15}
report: {"hour": 9, "minute": 16, "second": 17}
